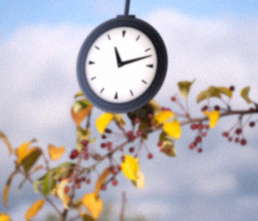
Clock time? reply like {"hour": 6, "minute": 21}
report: {"hour": 11, "minute": 12}
